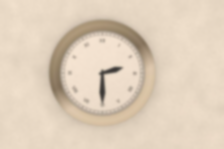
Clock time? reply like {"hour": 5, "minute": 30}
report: {"hour": 2, "minute": 30}
